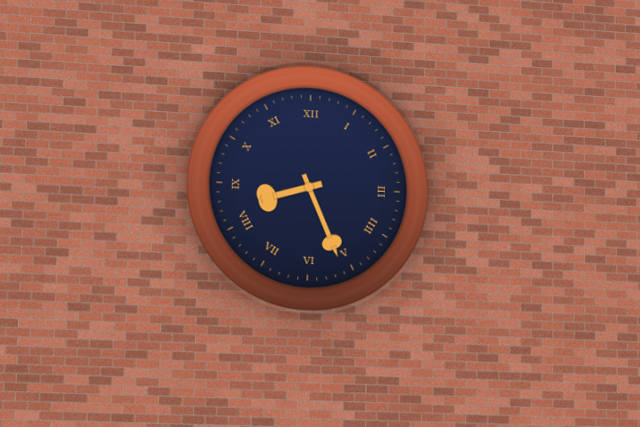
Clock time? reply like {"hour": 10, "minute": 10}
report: {"hour": 8, "minute": 26}
